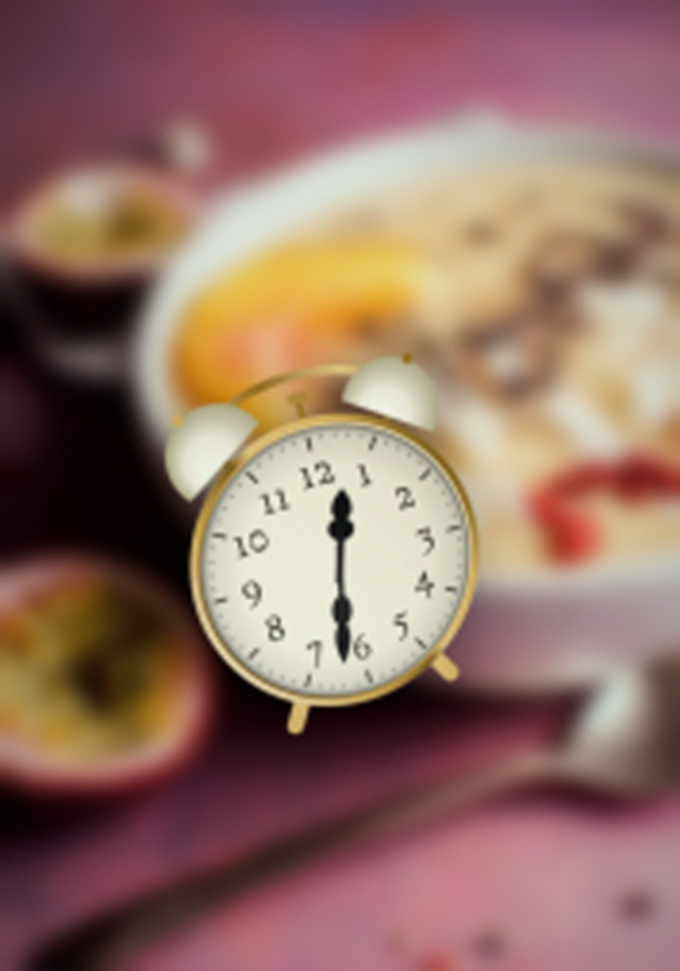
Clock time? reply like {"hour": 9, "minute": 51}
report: {"hour": 12, "minute": 32}
